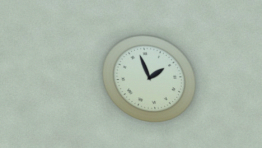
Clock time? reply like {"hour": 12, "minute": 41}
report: {"hour": 1, "minute": 58}
